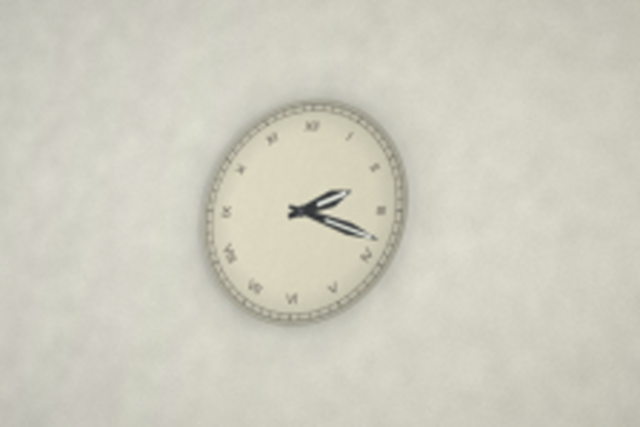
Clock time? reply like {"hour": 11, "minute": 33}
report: {"hour": 2, "minute": 18}
